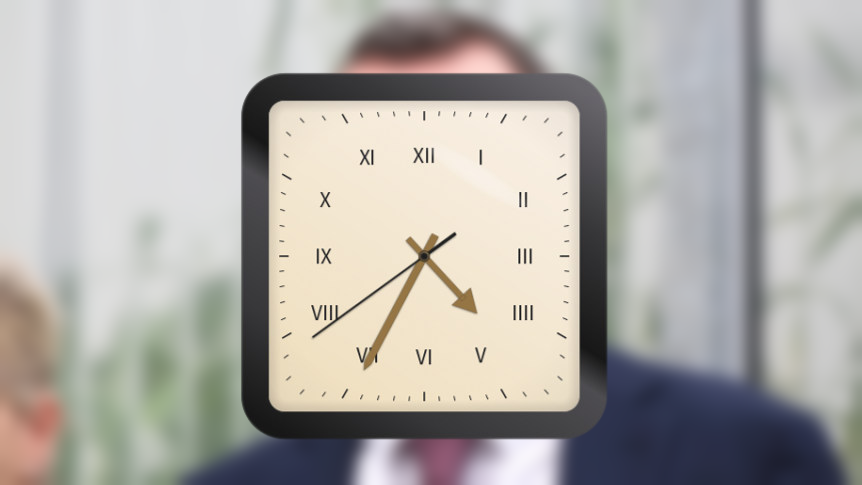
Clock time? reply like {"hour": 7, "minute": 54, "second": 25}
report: {"hour": 4, "minute": 34, "second": 39}
